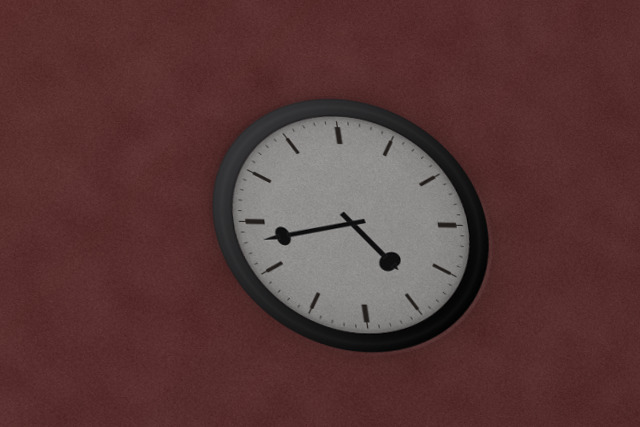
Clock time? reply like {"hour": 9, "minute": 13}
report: {"hour": 4, "minute": 43}
